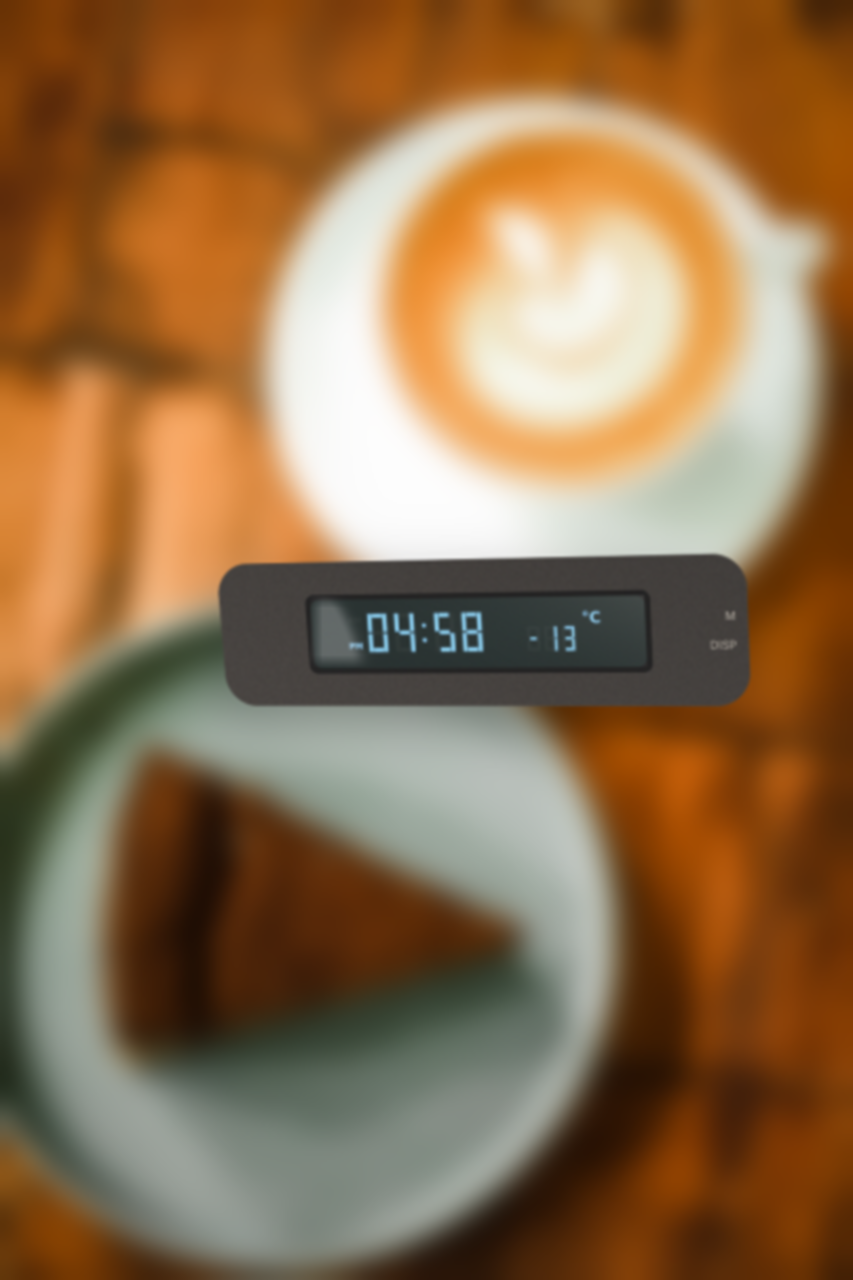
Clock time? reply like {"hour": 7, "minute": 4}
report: {"hour": 4, "minute": 58}
